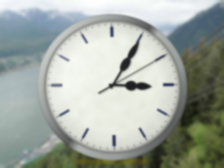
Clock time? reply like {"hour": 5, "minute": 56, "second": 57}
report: {"hour": 3, "minute": 5, "second": 10}
